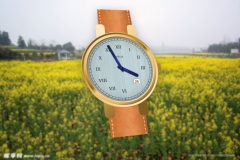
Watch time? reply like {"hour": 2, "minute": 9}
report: {"hour": 3, "minute": 56}
